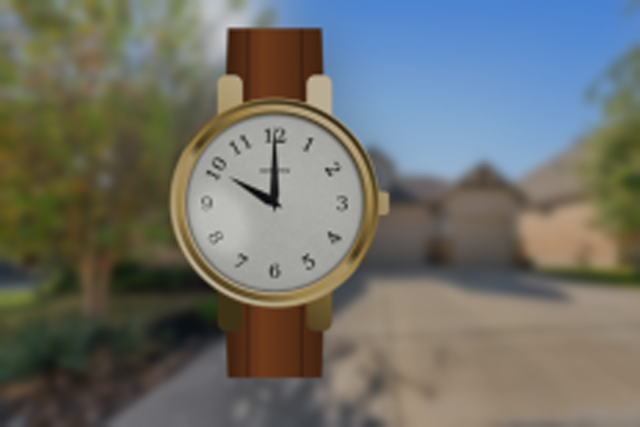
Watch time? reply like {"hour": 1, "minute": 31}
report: {"hour": 10, "minute": 0}
